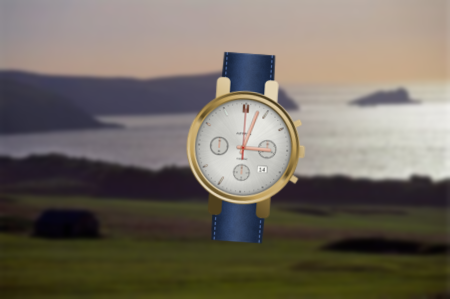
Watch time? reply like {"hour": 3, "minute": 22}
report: {"hour": 3, "minute": 3}
